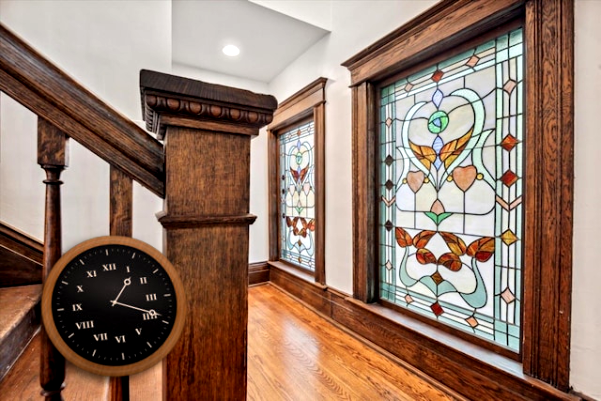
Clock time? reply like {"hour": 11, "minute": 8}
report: {"hour": 1, "minute": 19}
